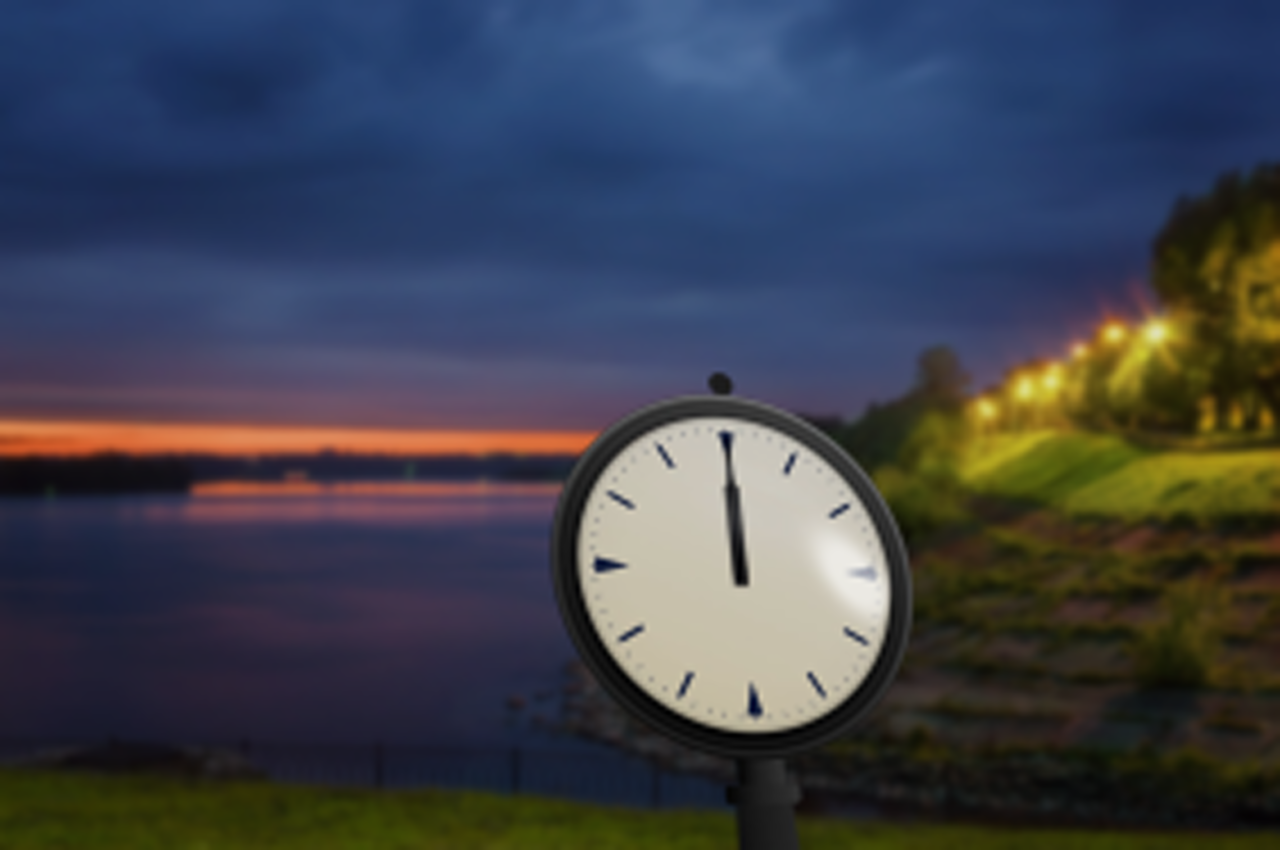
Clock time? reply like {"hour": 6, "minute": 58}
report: {"hour": 12, "minute": 0}
